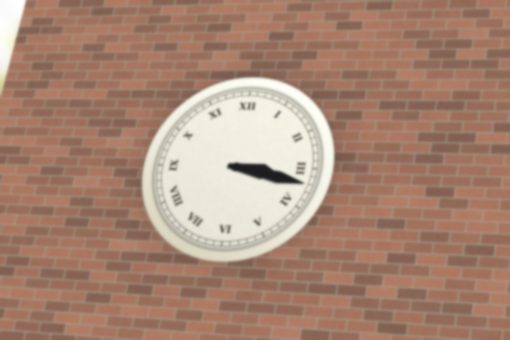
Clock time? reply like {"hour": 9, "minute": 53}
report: {"hour": 3, "minute": 17}
